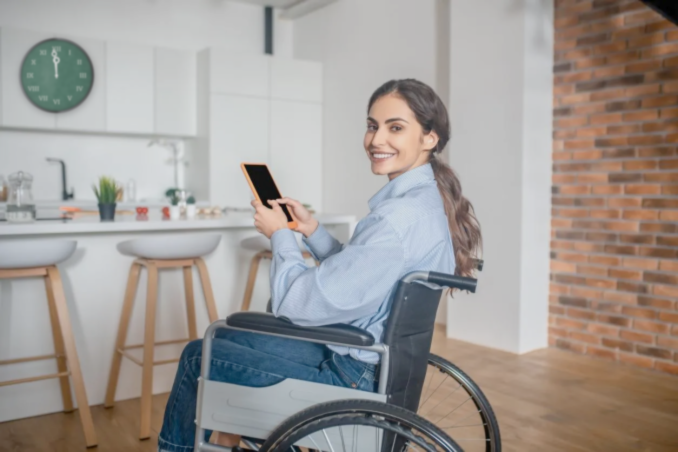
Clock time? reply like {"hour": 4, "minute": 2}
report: {"hour": 11, "minute": 59}
